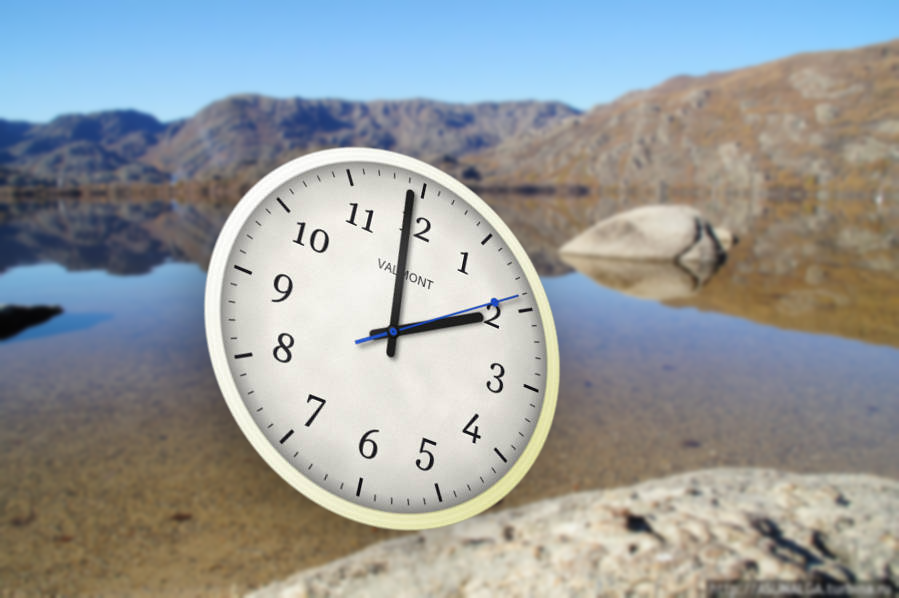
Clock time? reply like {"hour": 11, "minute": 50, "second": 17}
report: {"hour": 1, "minute": 59, "second": 9}
